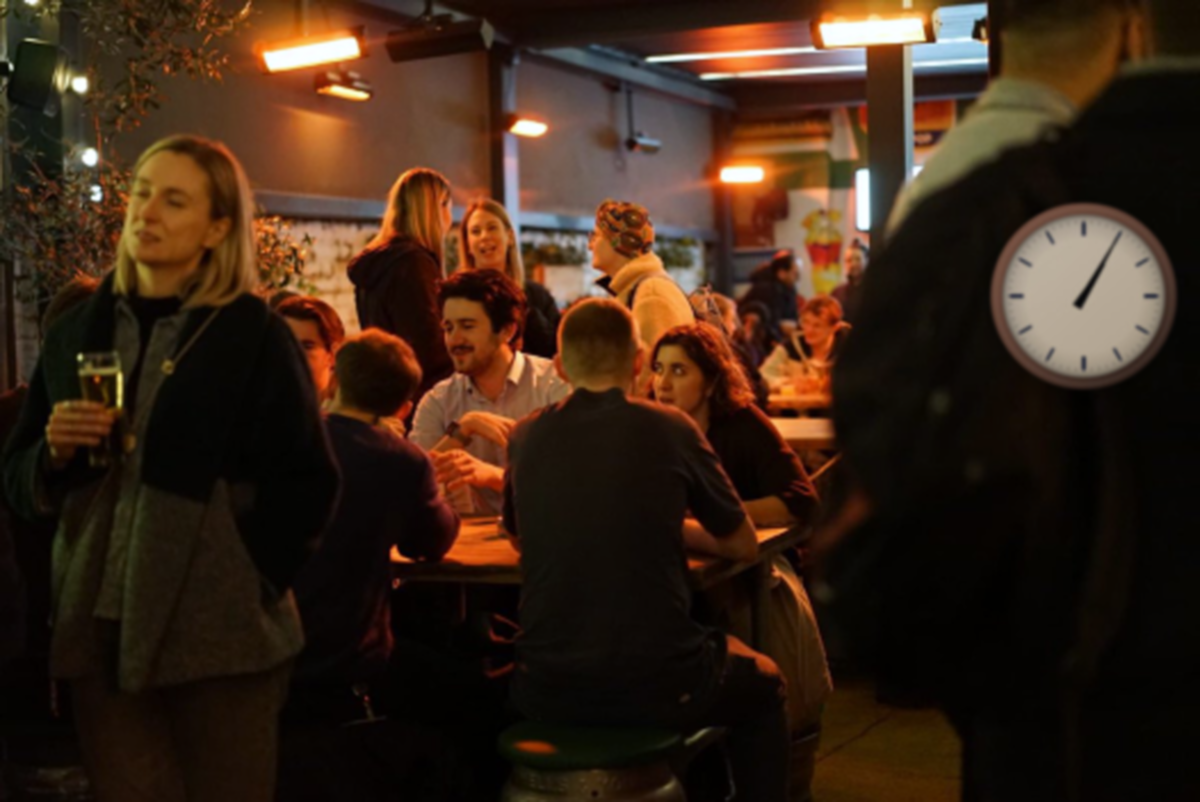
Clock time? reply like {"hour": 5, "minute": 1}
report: {"hour": 1, "minute": 5}
